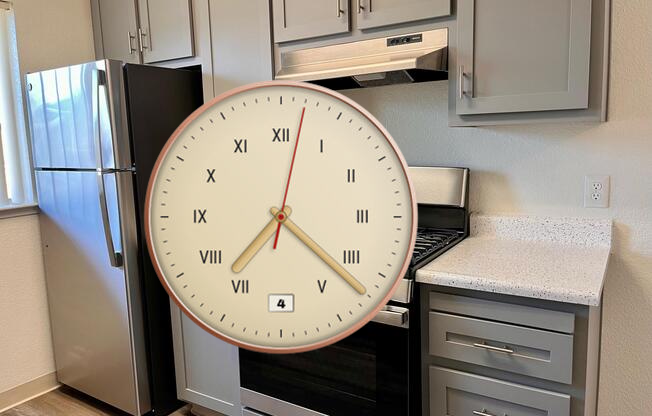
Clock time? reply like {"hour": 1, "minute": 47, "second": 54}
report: {"hour": 7, "minute": 22, "second": 2}
